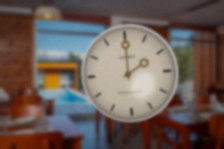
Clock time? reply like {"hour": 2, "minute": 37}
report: {"hour": 2, "minute": 0}
